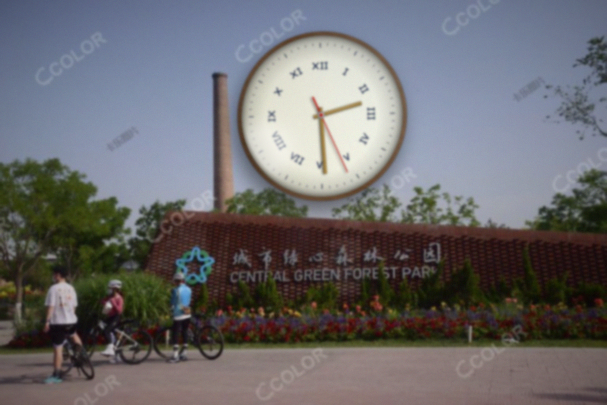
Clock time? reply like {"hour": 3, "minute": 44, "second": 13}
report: {"hour": 2, "minute": 29, "second": 26}
